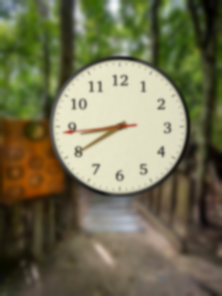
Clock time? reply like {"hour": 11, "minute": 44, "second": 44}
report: {"hour": 8, "minute": 39, "second": 44}
